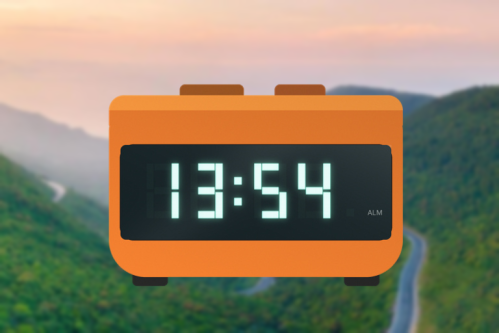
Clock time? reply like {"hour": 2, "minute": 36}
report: {"hour": 13, "minute": 54}
